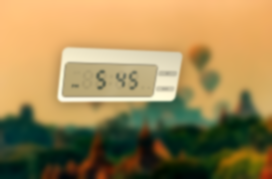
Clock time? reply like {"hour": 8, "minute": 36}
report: {"hour": 5, "minute": 45}
